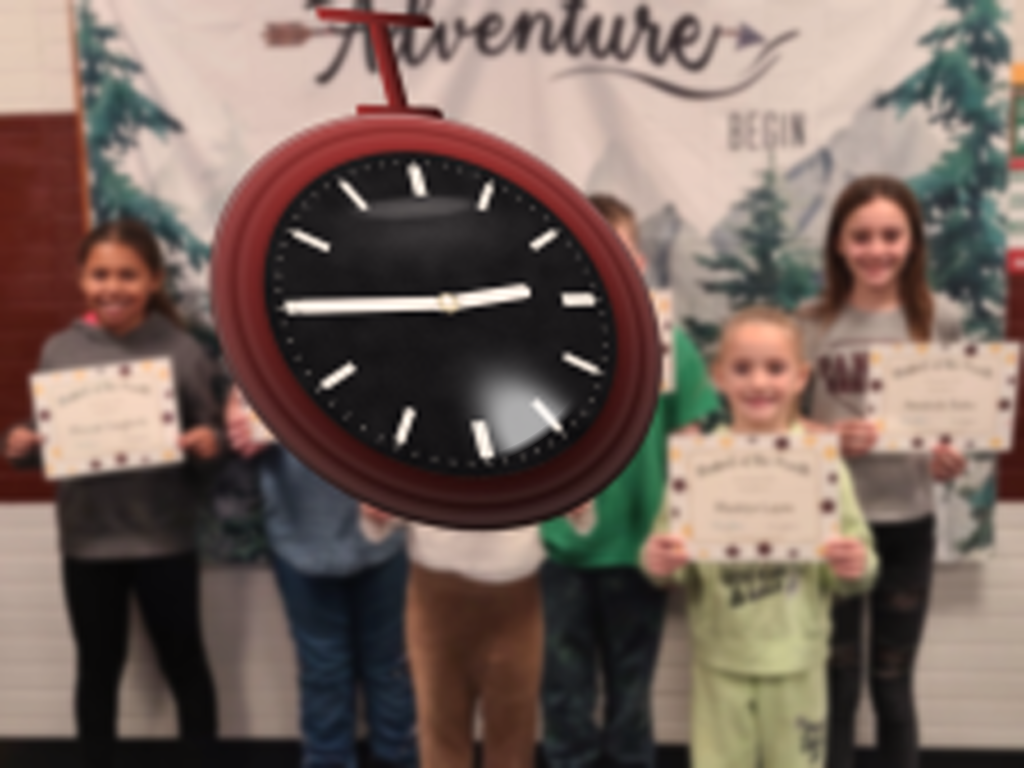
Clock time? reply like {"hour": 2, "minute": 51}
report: {"hour": 2, "minute": 45}
